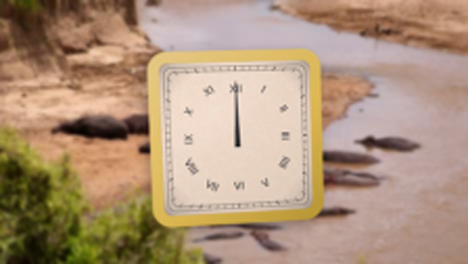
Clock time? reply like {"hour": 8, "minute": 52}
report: {"hour": 12, "minute": 0}
